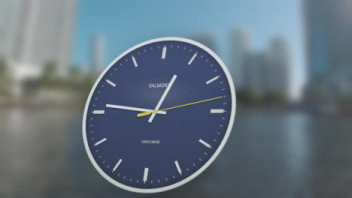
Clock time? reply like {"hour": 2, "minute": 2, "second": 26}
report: {"hour": 12, "minute": 46, "second": 13}
